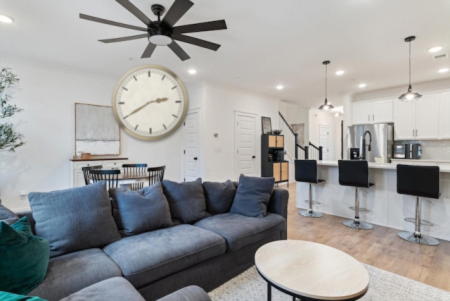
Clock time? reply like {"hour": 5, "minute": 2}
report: {"hour": 2, "minute": 40}
